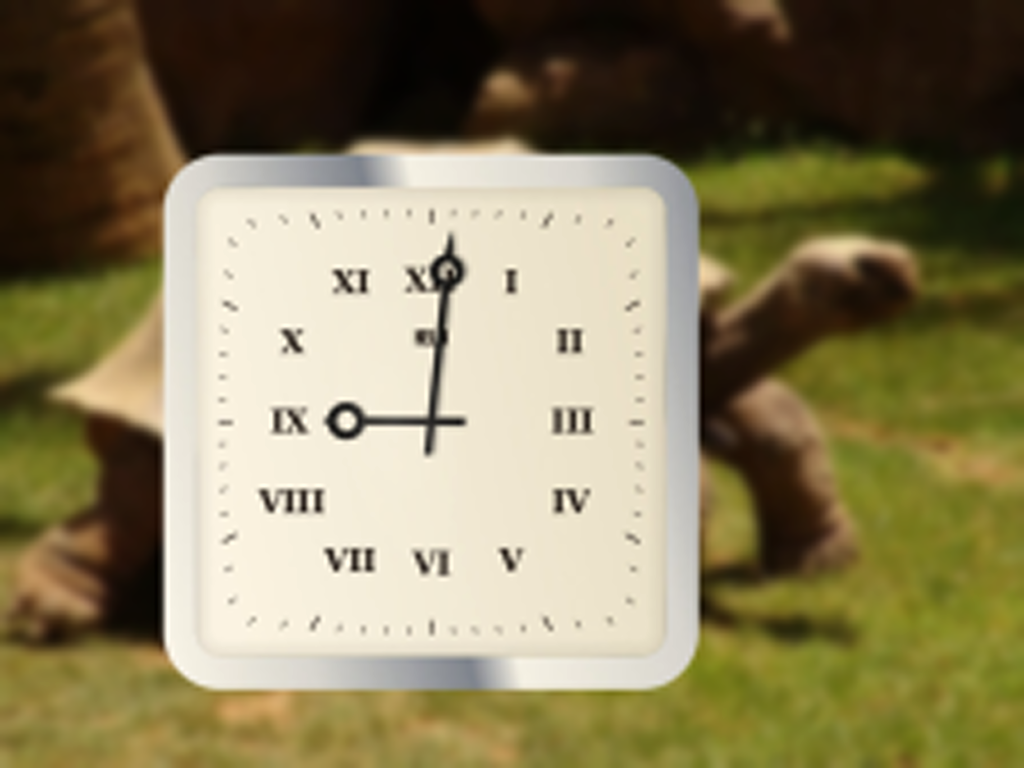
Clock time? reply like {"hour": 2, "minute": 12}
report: {"hour": 9, "minute": 1}
